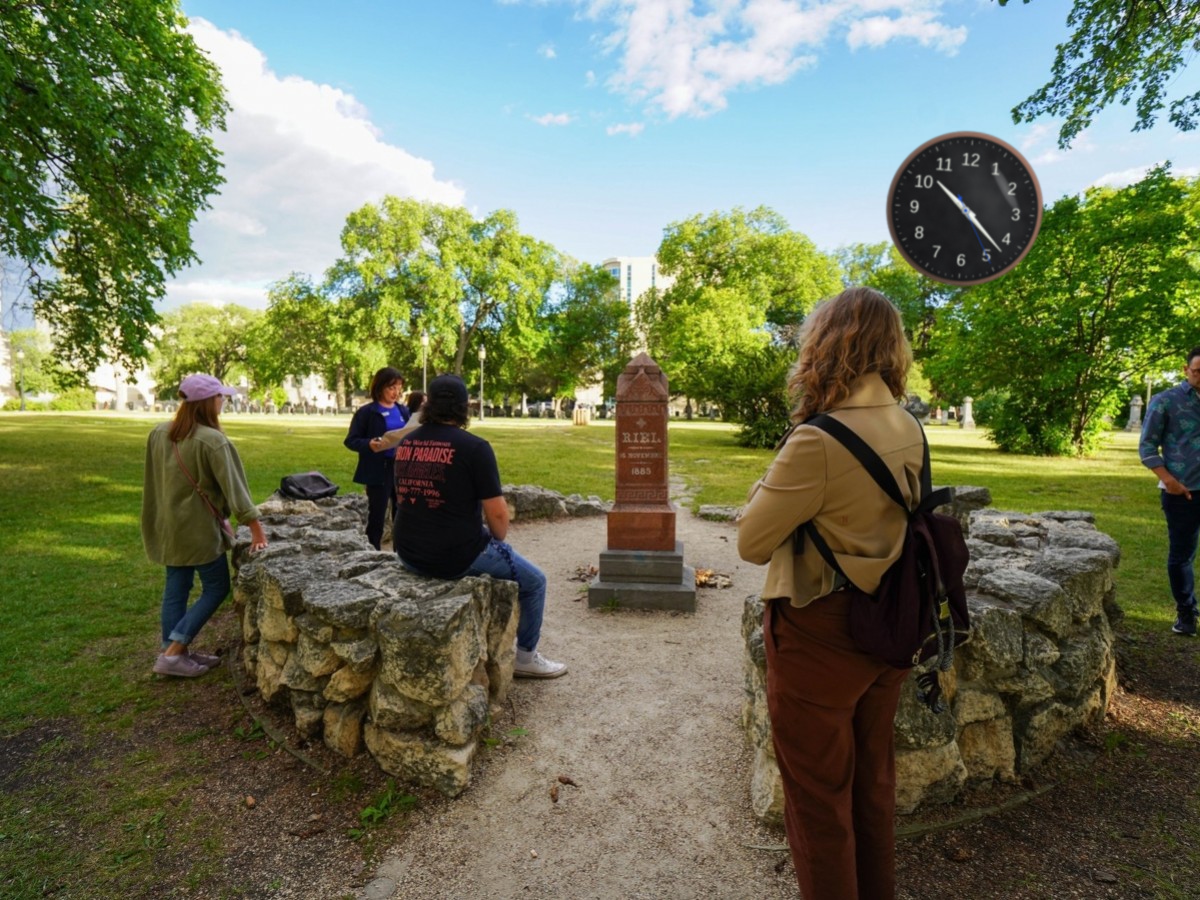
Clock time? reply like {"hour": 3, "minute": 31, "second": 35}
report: {"hour": 10, "minute": 22, "second": 25}
